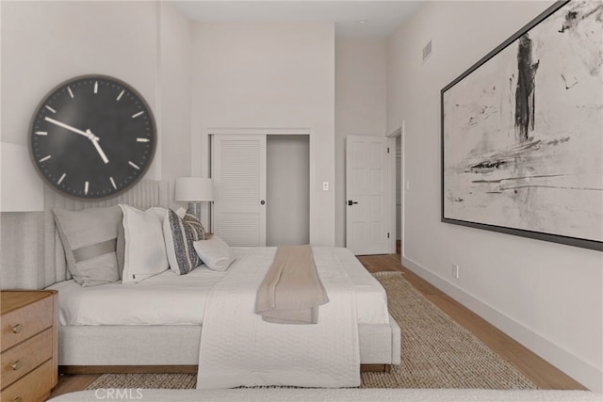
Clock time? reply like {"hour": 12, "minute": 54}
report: {"hour": 4, "minute": 48}
